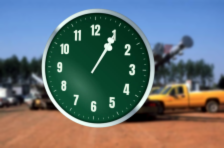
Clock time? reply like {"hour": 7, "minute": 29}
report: {"hour": 1, "minute": 5}
